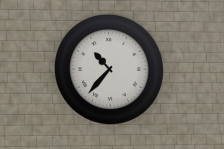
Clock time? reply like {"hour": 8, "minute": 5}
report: {"hour": 10, "minute": 37}
